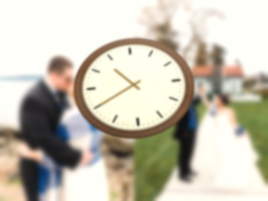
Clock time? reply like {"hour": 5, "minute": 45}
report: {"hour": 10, "minute": 40}
